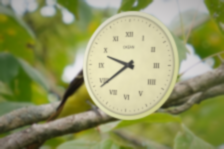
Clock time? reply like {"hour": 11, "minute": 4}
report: {"hour": 9, "minute": 39}
